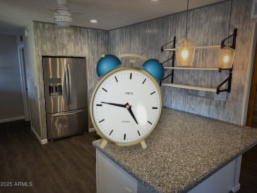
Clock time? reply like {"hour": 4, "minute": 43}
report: {"hour": 4, "minute": 46}
